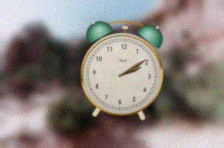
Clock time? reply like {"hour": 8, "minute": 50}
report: {"hour": 2, "minute": 9}
